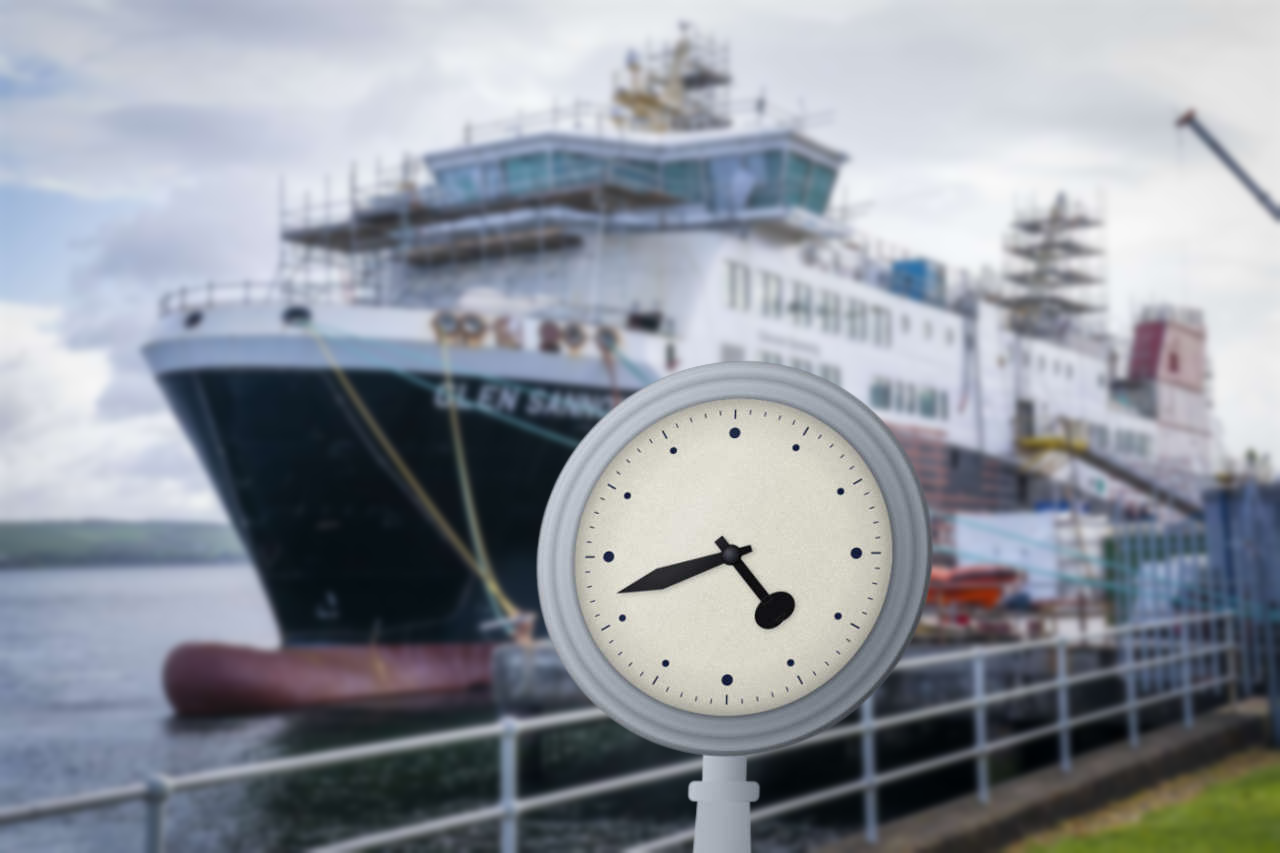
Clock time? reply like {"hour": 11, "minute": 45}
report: {"hour": 4, "minute": 42}
